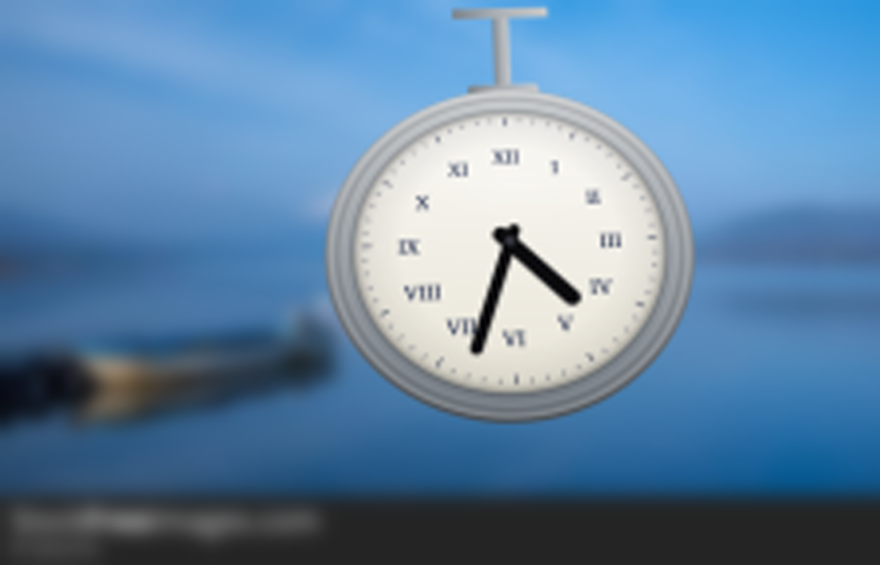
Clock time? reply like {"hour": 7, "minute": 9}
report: {"hour": 4, "minute": 33}
